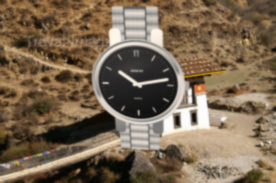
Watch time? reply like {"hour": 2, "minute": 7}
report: {"hour": 10, "minute": 13}
